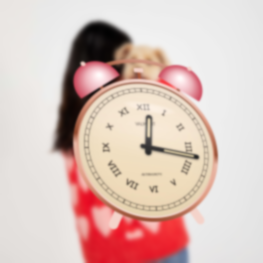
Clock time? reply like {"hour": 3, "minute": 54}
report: {"hour": 12, "minute": 17}
